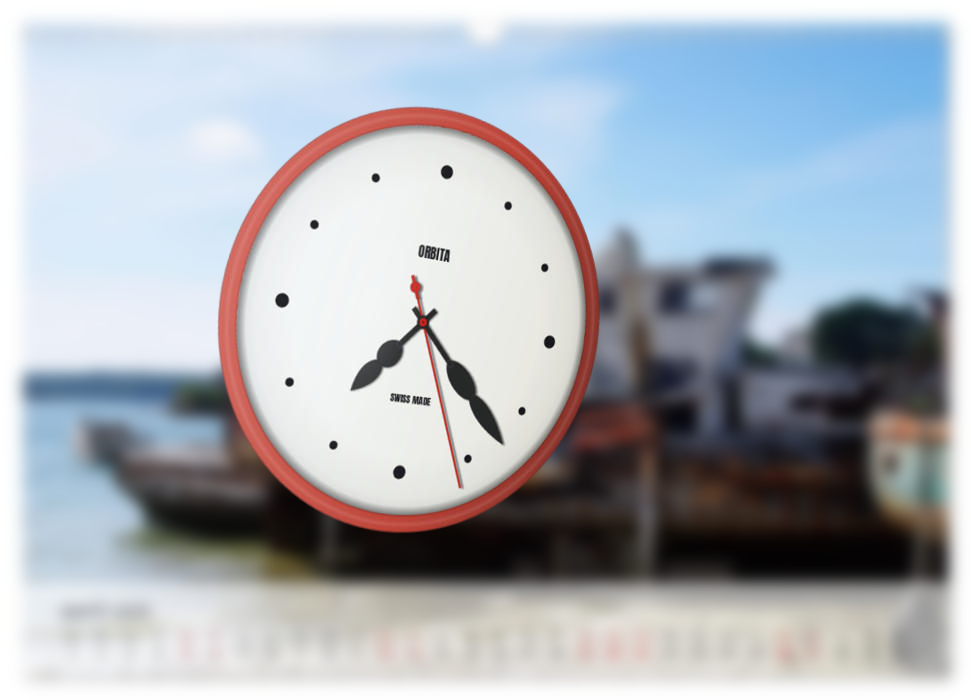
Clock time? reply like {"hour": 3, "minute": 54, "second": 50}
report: {"hour": 7, "minute": 22, "second": 26}
